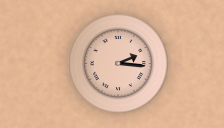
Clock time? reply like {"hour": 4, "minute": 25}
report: {"hour": 2, "minute": 16}
